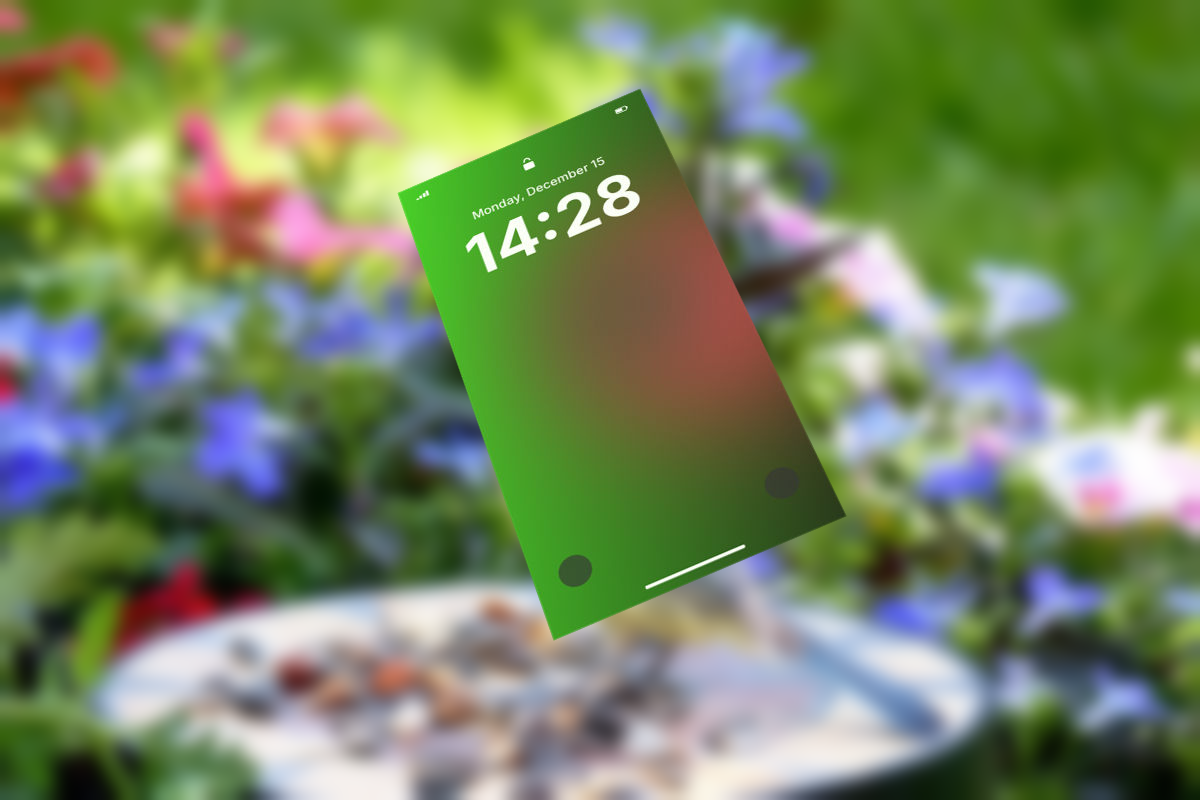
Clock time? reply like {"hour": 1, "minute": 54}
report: {"hour": 14, "minute": 28}
